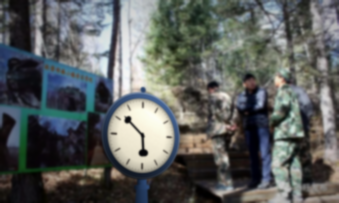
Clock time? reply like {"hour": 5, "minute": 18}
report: {"hour": 5, "minute": 52}
